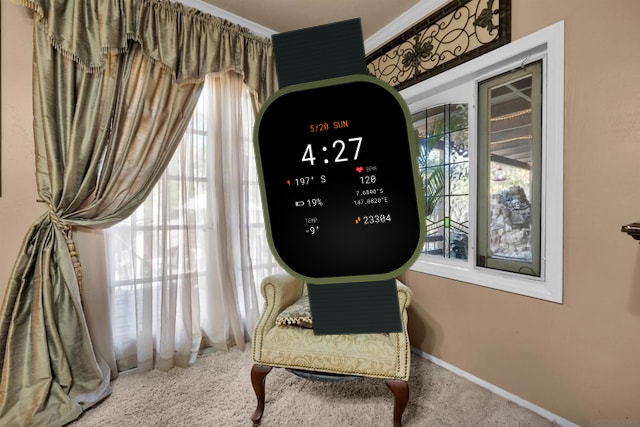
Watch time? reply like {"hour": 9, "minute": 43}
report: {"hour": 4, "minute": 27}
